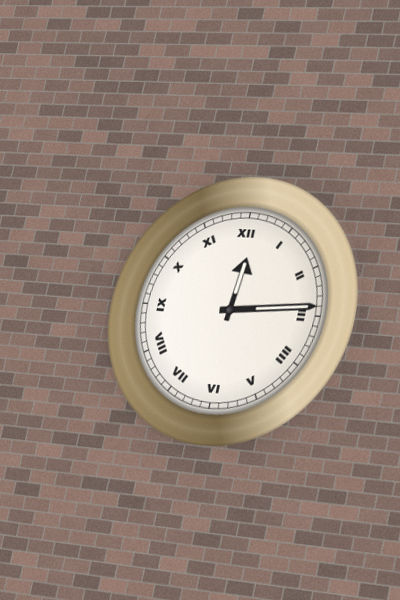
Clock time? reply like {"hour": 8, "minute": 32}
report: {"hour": 12, "minute": 14}
